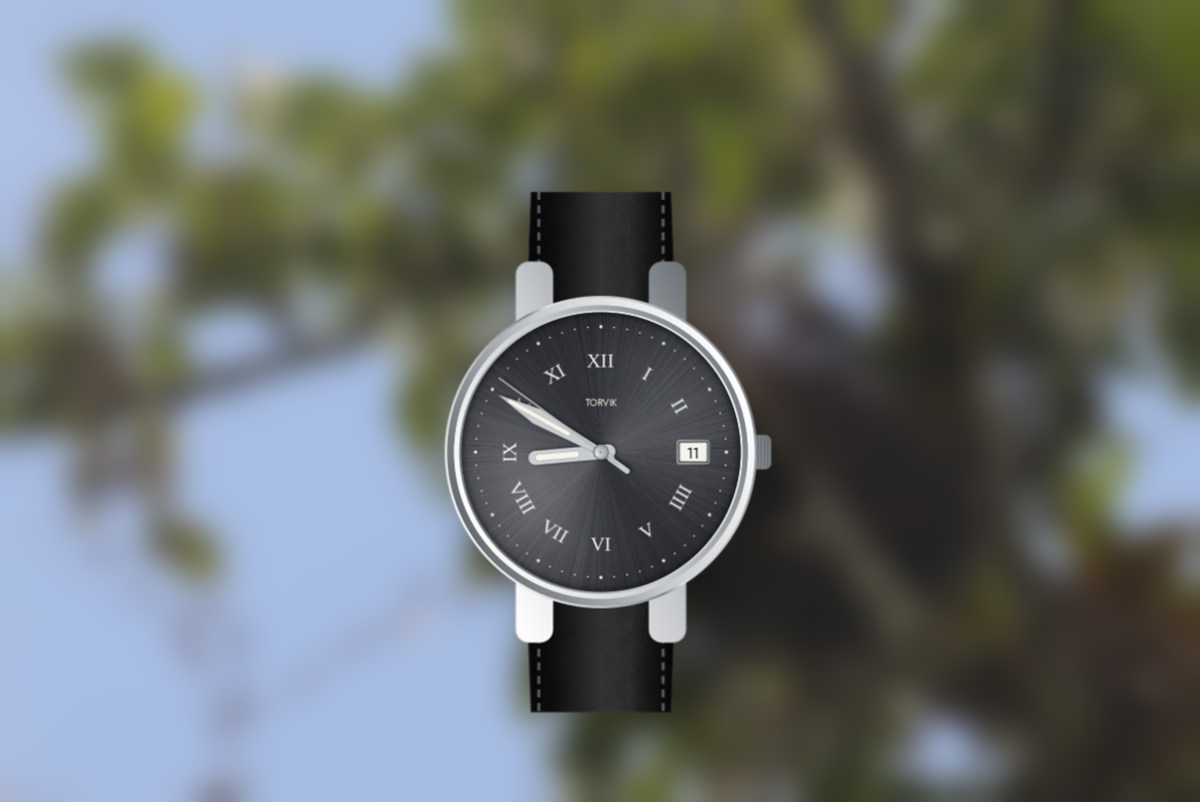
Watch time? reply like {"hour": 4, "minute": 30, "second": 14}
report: {"hour": 8, "minute": 49, "second": 51}
